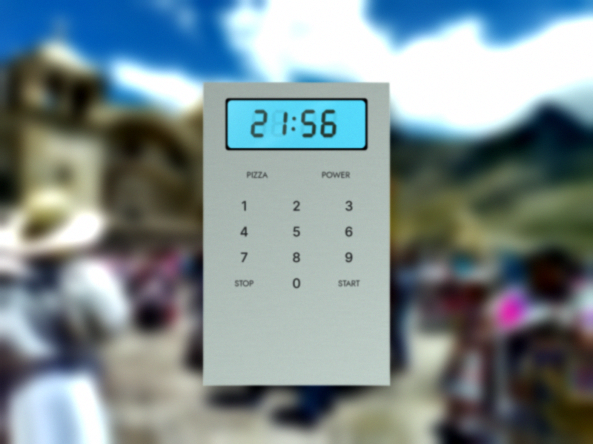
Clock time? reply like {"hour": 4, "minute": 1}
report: {"hour": 21, "minute": 56}
